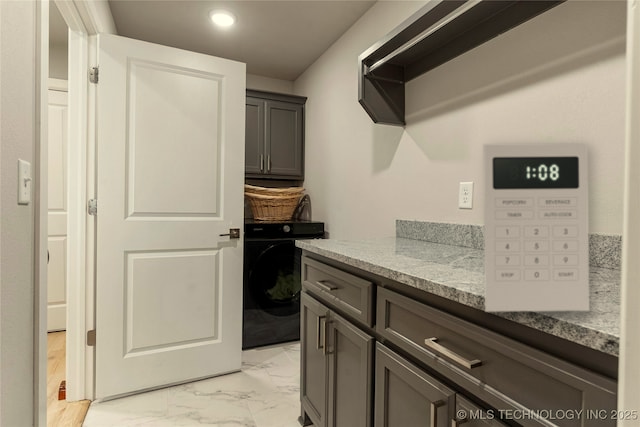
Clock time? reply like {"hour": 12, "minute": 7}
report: {"hour": 1, "minute": 8}
